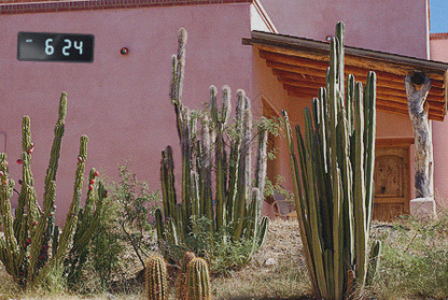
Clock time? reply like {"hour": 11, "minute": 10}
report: {"hour": 6, "minute": 24}
